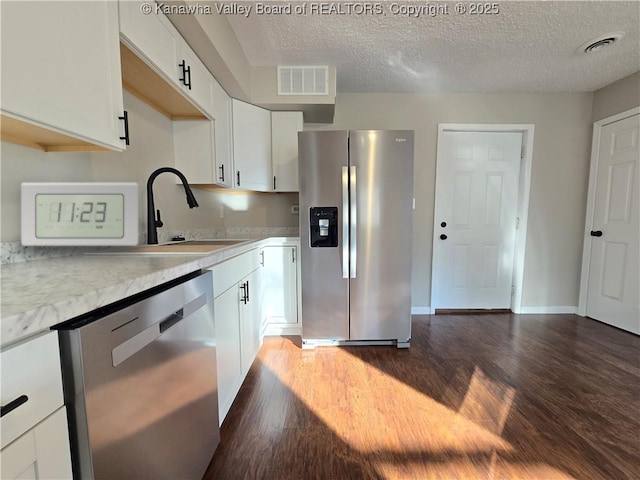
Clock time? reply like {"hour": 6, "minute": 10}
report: {"hour": 11, "minute": 23}
